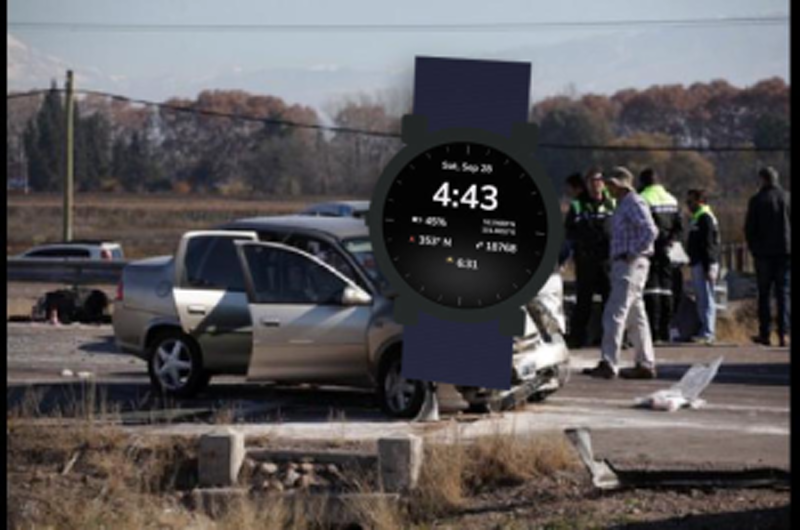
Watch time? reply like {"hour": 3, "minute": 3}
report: {"hour": 4, "minute": 43}
